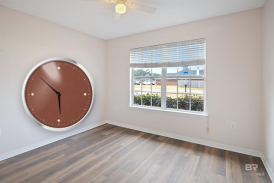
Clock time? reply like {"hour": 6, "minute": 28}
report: {"hour": 5, "minute": 52}
